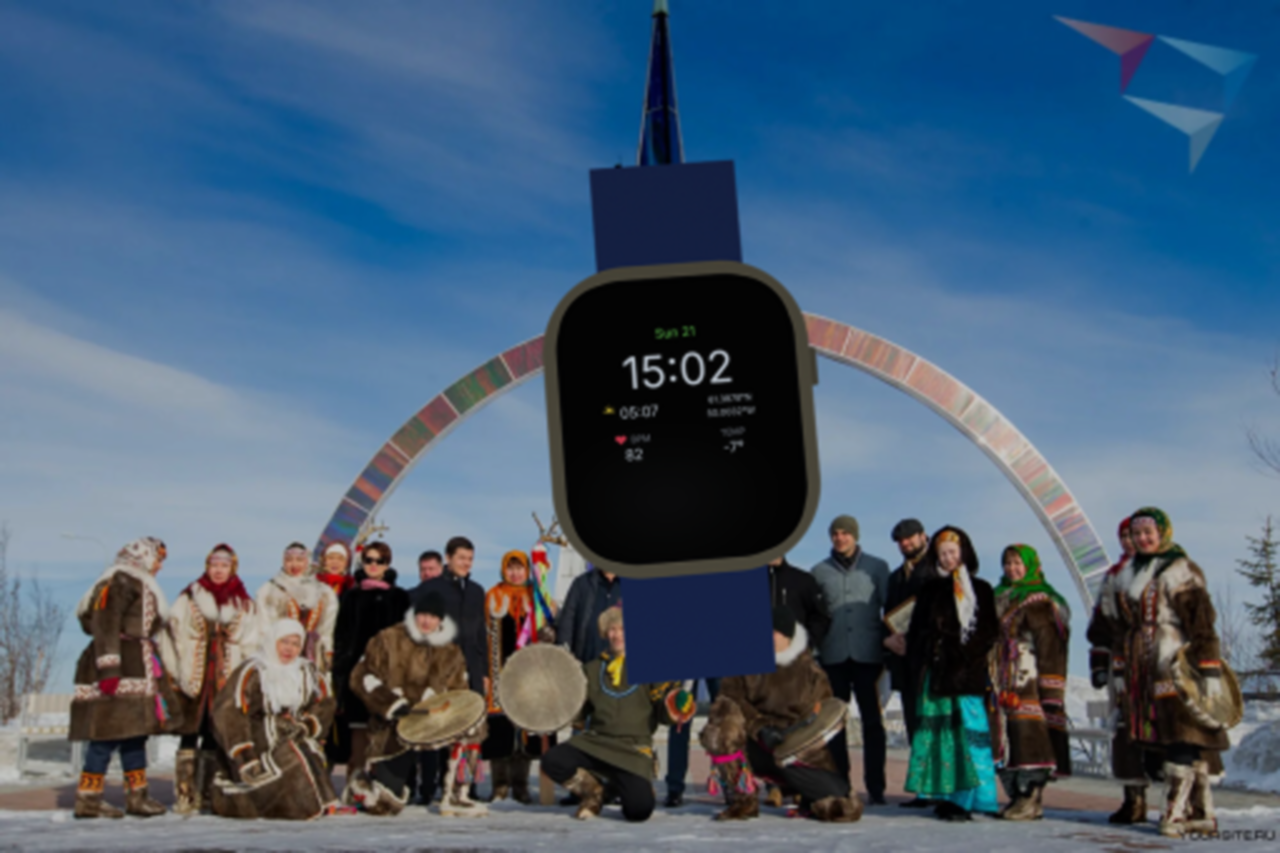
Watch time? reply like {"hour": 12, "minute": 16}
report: {"hour": 15, "minute": 2}
